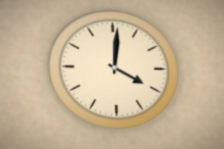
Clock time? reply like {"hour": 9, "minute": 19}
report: {"hour": 4, "minute": 1}
